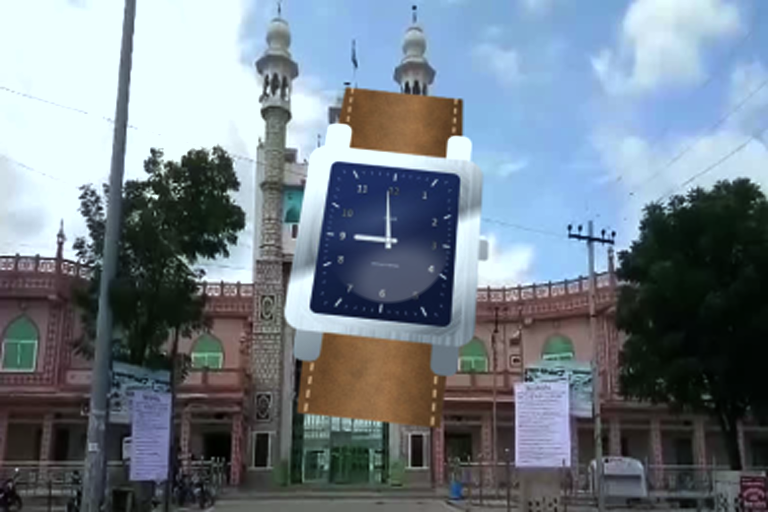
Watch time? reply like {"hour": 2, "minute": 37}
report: {"hour": 8, "minute": 59}
